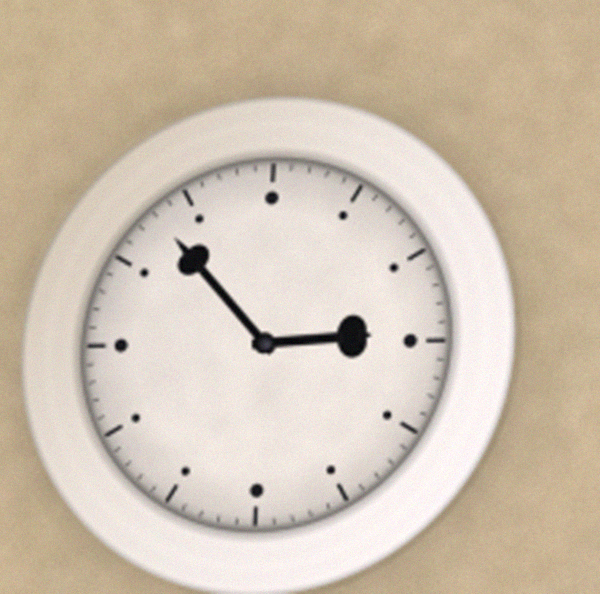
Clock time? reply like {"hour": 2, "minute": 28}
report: {"hour": 2, "minute": 53}
